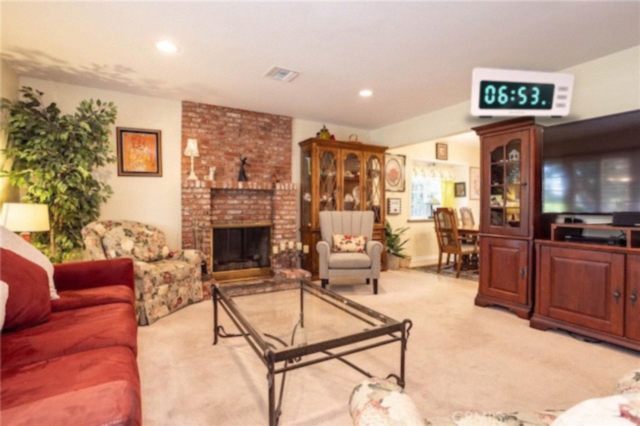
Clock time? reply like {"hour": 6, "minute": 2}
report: {"hour": 6, "minute": 53}
